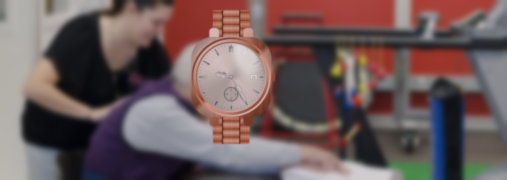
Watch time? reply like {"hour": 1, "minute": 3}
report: {"hour": 9, "minute": 25}
